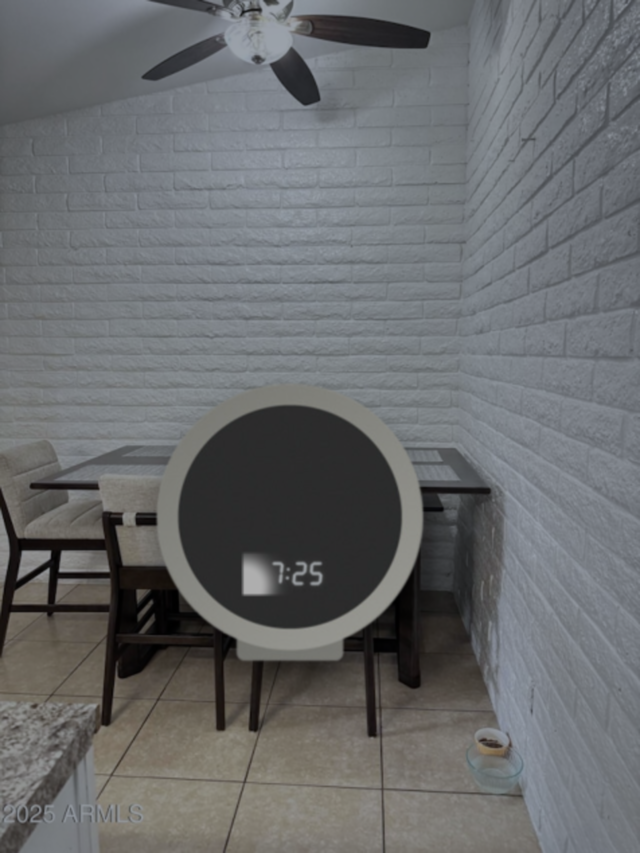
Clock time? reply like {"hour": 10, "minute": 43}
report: {"hour": 7, "minute": 25}
